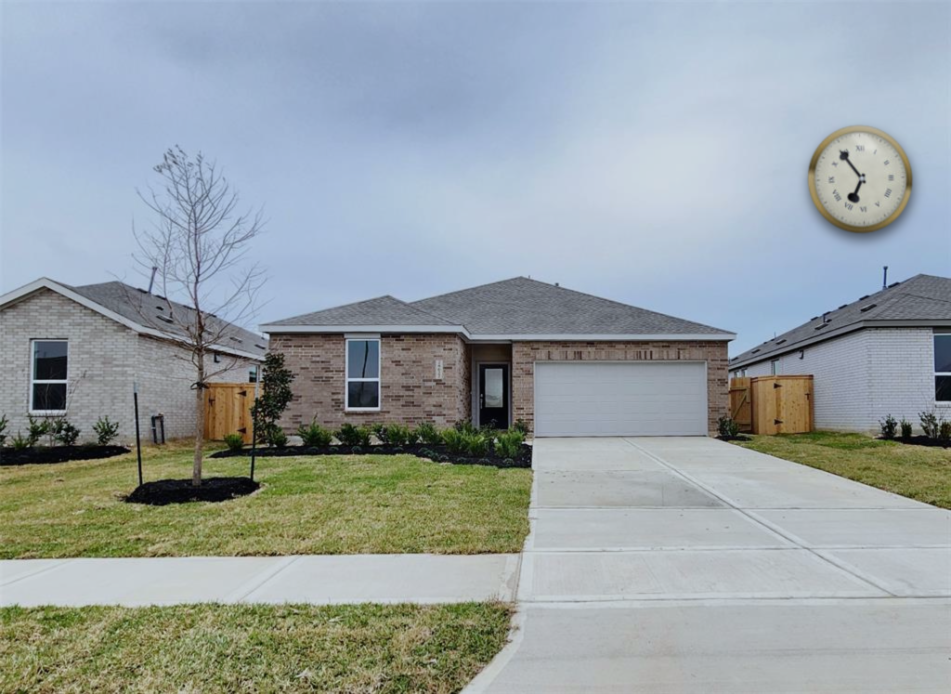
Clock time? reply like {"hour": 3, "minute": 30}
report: {"hour": 6, "minute": 54}
